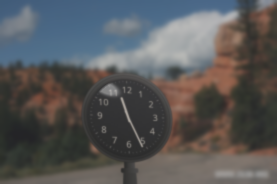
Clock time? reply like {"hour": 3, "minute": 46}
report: {"hour": 11, "minute": 26}
